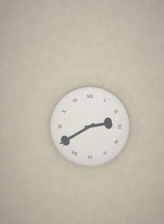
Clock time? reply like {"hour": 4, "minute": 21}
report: {"hour": 2, "minute": 40}
